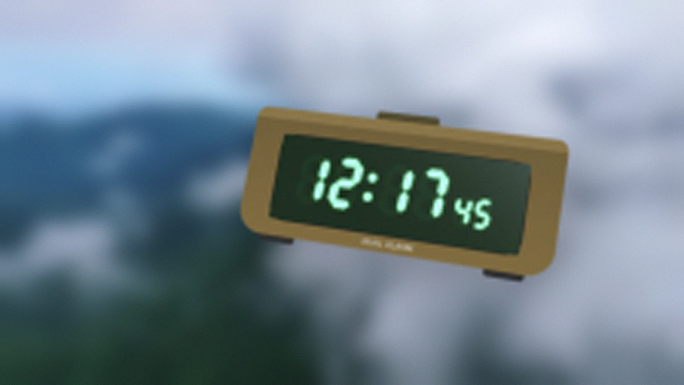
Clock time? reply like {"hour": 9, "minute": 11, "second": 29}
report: {"hour": 12, "minute": 17, "second": 45}
